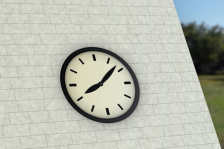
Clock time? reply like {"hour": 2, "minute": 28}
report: {"hour": 8, "minute": 8}
